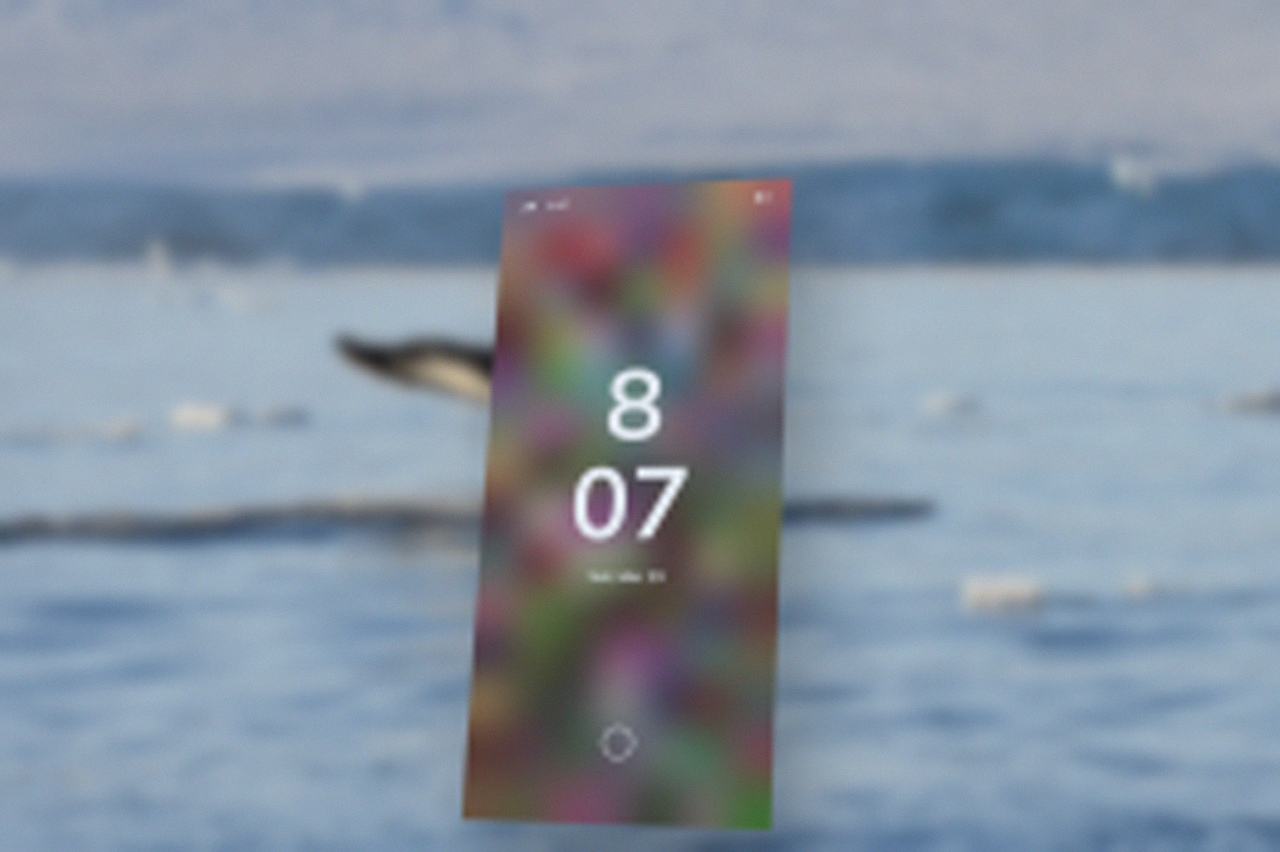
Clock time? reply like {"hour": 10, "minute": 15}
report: {"hour": 8, "minute": 7}
